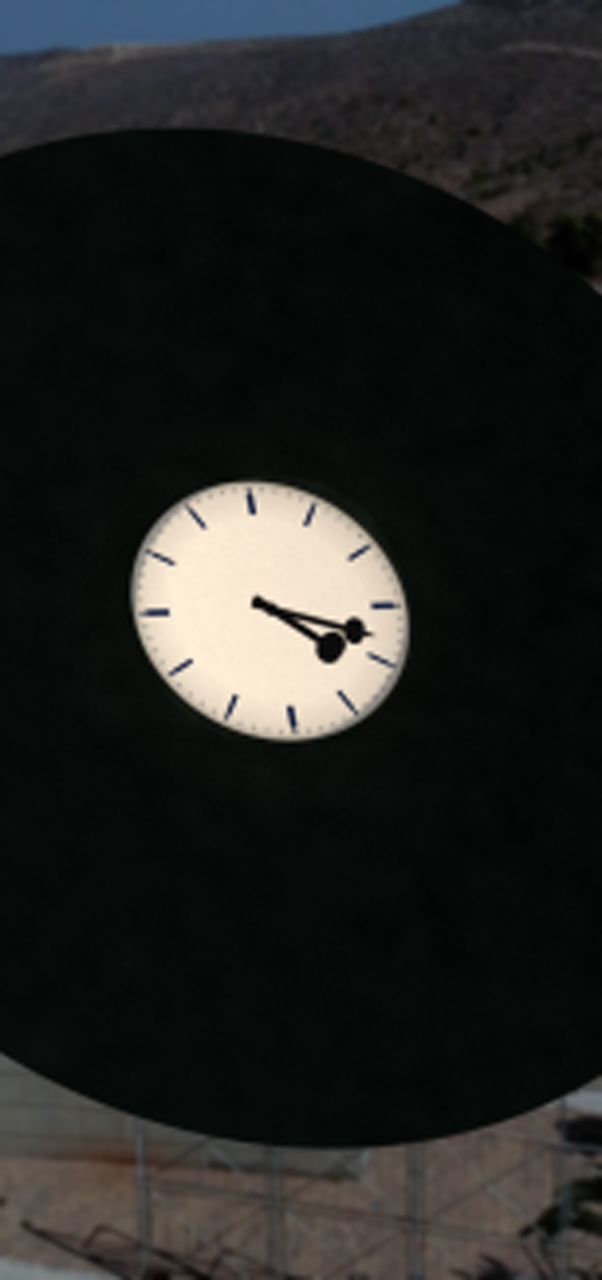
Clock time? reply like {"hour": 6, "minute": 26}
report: {"hour": 4, "minute": 18}
